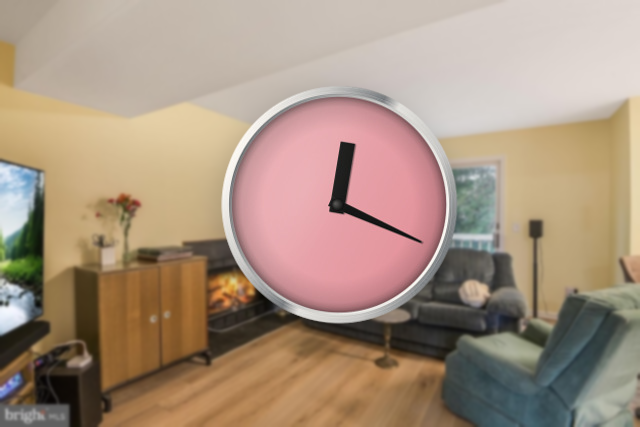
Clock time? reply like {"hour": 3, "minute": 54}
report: {"hour": 12, "minute": 19}
